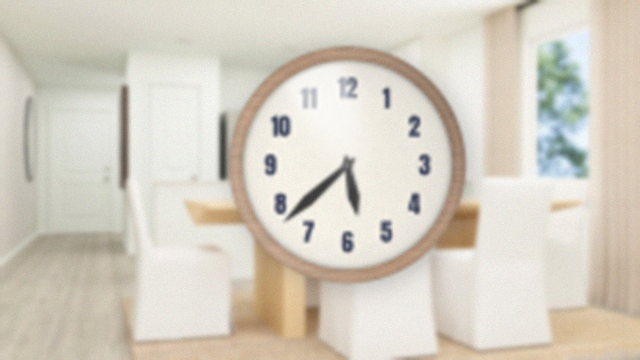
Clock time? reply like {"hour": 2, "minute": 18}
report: {"hour": 5, "minute": 38}
